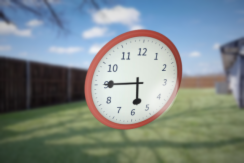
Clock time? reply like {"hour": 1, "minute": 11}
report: {"hour": 5, "minute": 45}
